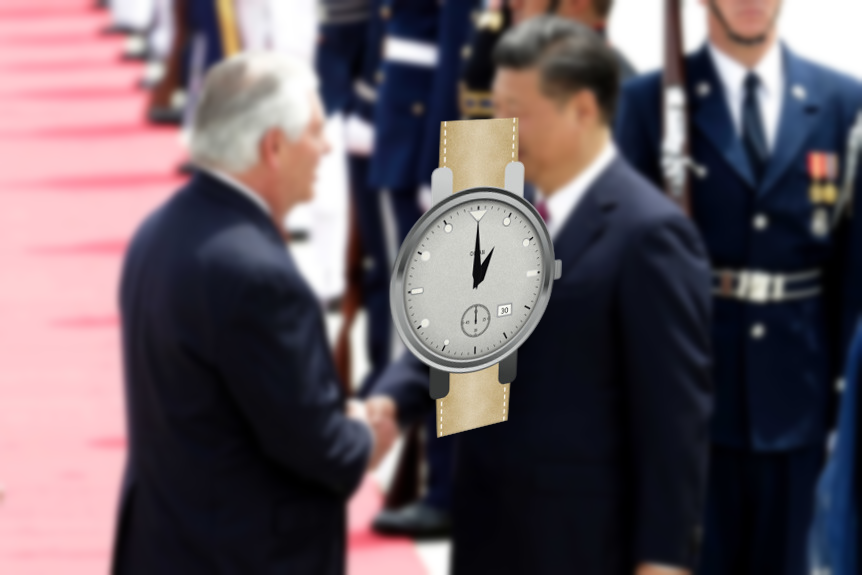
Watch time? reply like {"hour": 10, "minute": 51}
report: {"hour": 1, "minute": 0}
